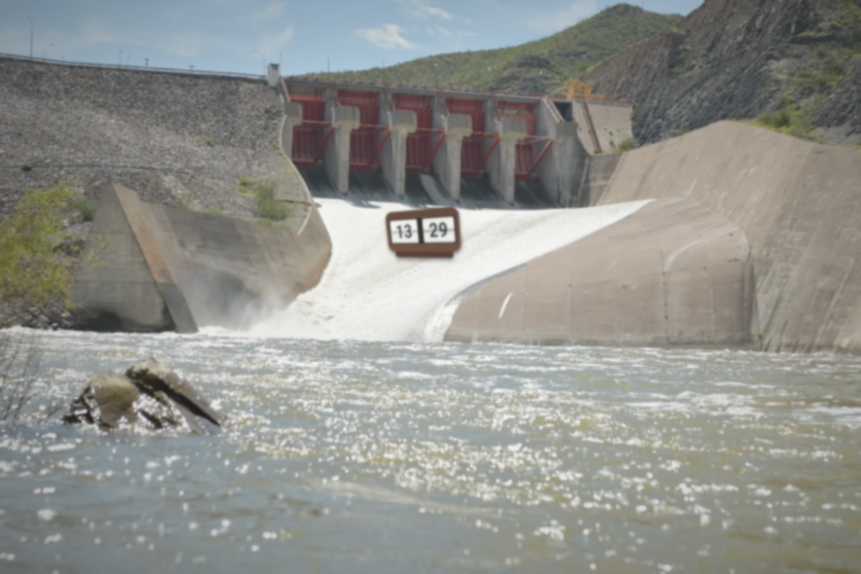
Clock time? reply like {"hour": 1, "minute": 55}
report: {"hour": 13, "minute": 29}
